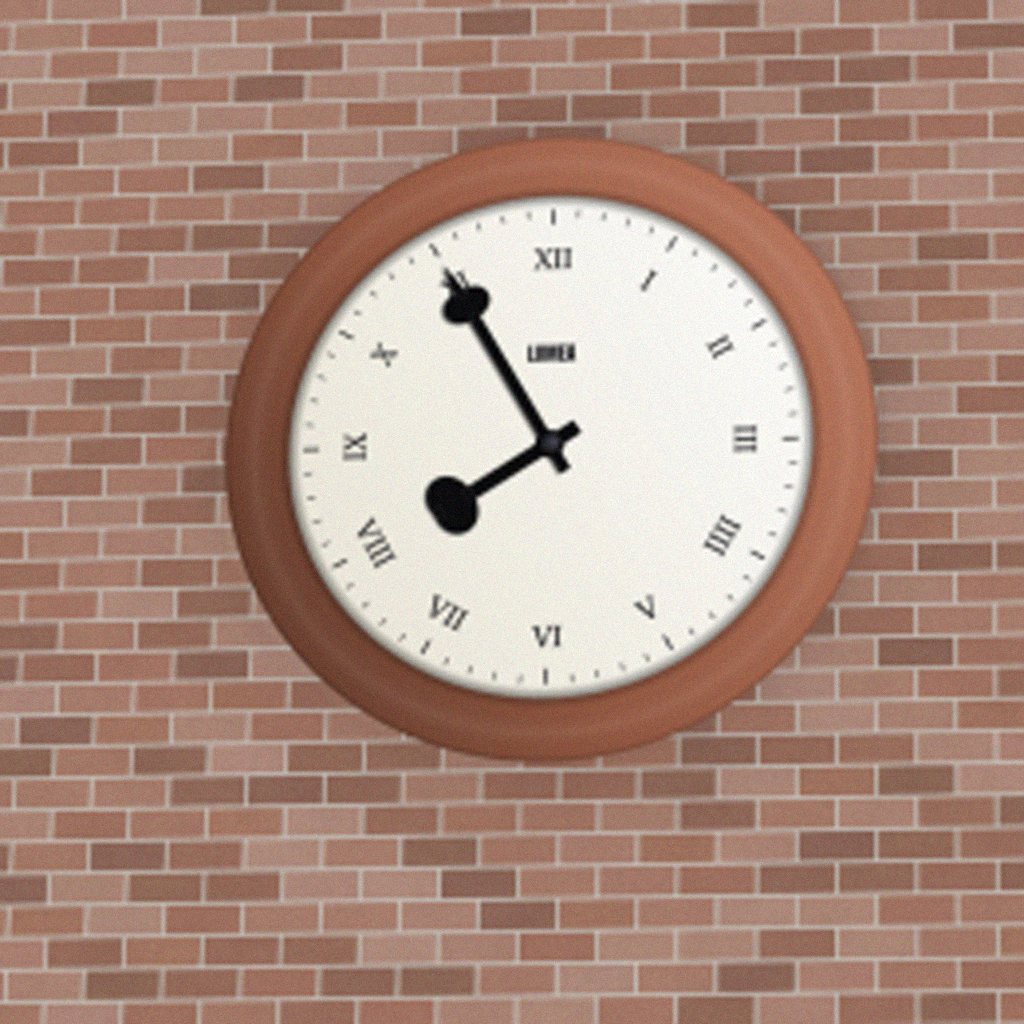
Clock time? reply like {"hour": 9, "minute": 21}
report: {"hour": 7, "minute": 55}
